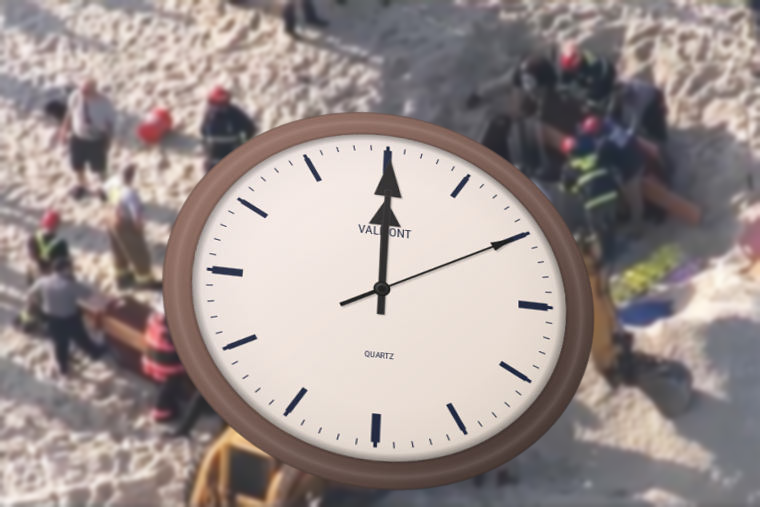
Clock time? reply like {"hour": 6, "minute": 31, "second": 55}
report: {"hour": 12, "minute": 0, "second": 10}
